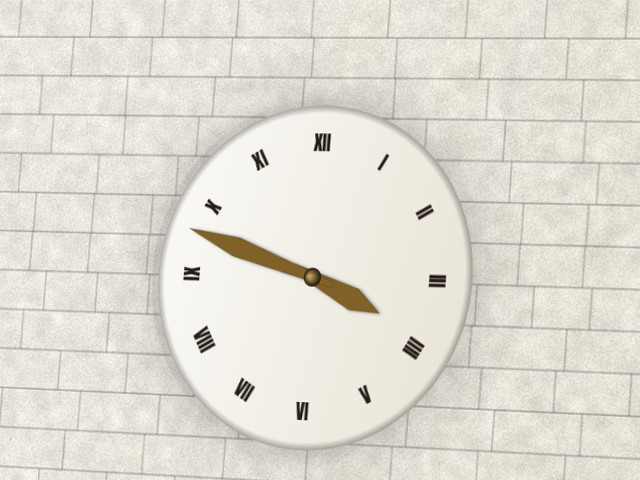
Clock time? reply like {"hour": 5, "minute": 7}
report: {"hour": 3, "minute": 48}
